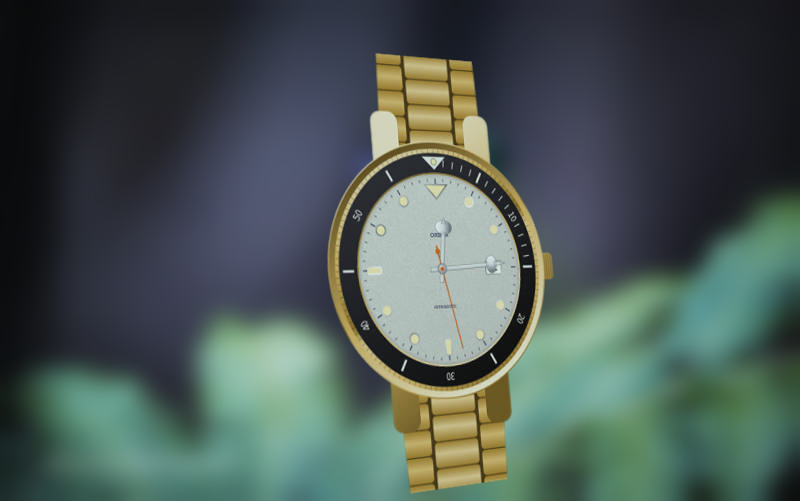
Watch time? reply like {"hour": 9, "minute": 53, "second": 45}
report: {"hour": 12, "minute": 14, "second": 28}
